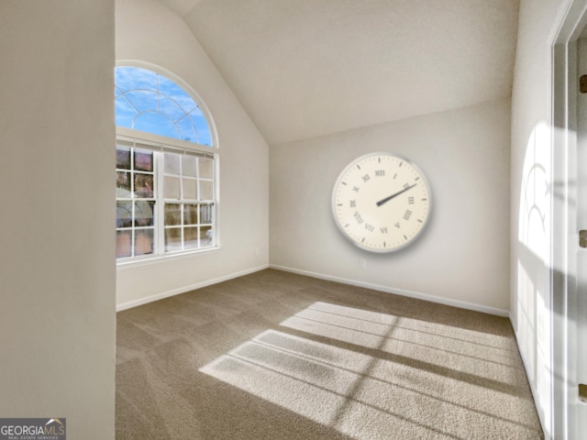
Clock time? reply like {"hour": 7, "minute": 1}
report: {"hour": 2, "minute": 11}
